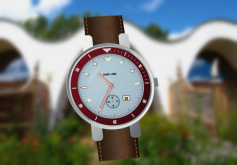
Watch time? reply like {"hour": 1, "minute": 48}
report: {"hour": 10, "minute": 35}
